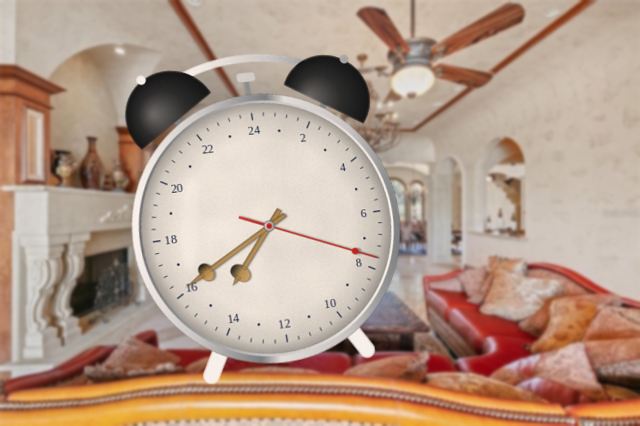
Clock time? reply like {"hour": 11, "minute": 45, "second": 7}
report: {"hour": 14, "minute": 40, "second": 19}
